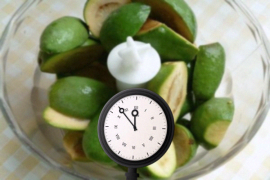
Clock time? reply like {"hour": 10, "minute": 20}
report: {"hour": 11, "minute": 53}
